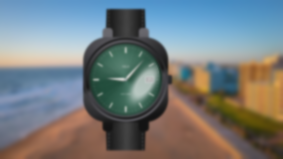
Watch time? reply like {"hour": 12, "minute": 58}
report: {"hour": 9, "minute": 7}
